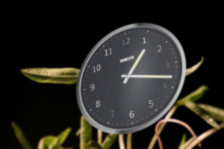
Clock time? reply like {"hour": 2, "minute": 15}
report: {"hour": 1, "minute": 18}
